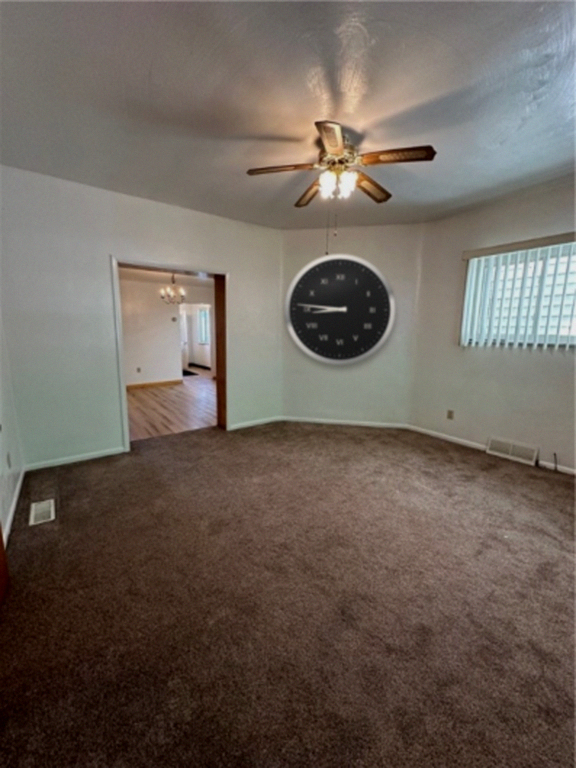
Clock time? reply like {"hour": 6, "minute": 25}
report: {"hour": 8, "minute": 46}
